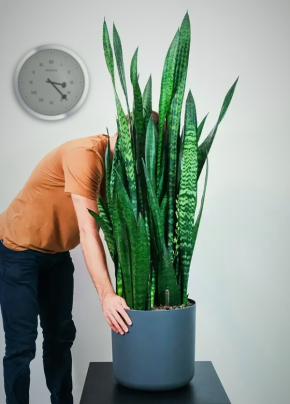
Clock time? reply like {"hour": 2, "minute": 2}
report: {"hour": 3, "minute": 23}
